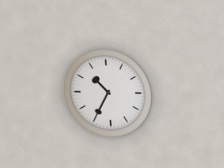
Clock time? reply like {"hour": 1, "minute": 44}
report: {"hour": 10, "minute": 35}
